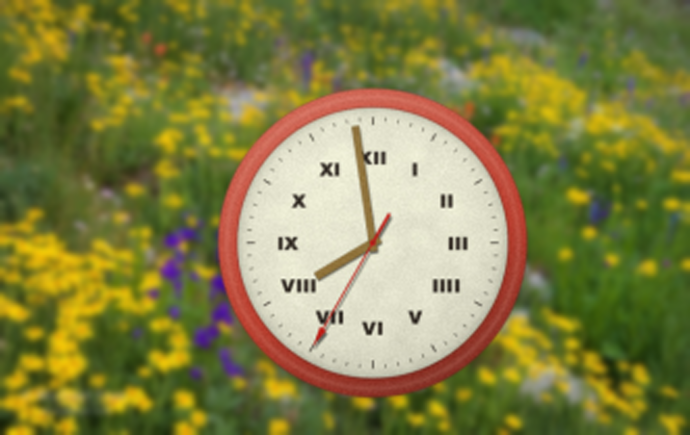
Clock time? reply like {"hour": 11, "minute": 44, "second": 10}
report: {"hour": 7, "minute": 58, "second": 35}
